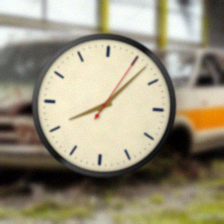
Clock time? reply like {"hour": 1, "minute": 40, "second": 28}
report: {"hour": 8, "minute": 7, "second": 5}
